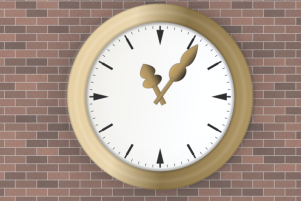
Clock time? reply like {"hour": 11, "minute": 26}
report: {"hour": 11, "minute": 6}
